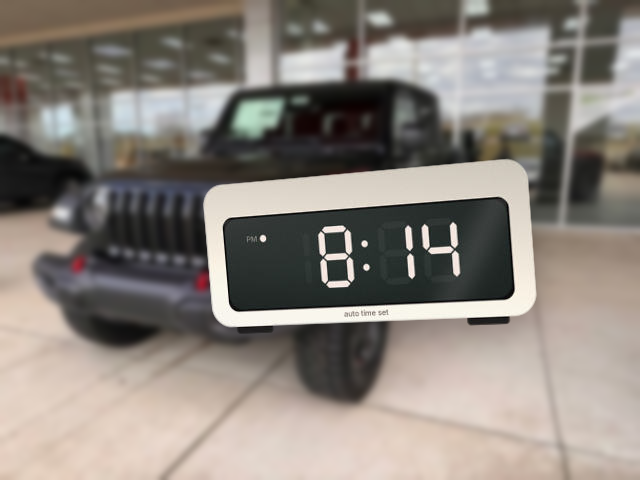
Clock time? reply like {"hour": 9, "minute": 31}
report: {"hour": 8, "minute": 14}
